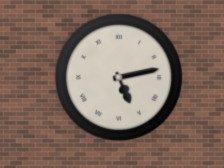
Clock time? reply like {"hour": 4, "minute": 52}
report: {"hour": 5, "minute": 13}
